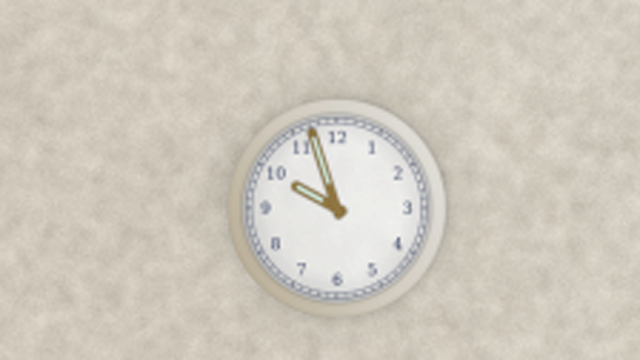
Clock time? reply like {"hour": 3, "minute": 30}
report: {"hour": 9, "minute": 57}
